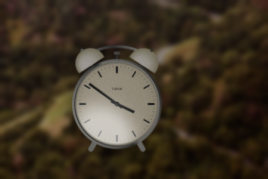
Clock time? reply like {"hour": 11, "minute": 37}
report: {"hour": 3, "minute": 51}
